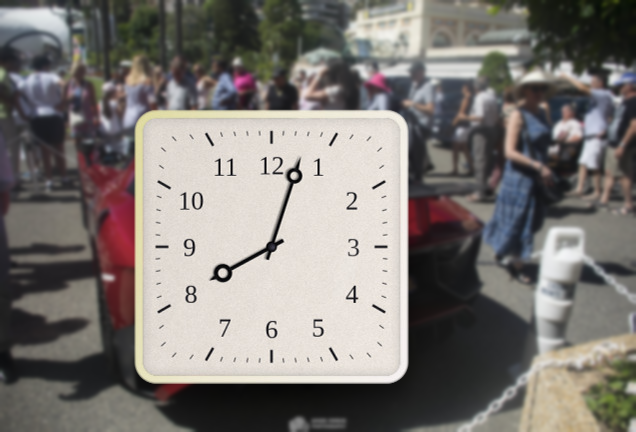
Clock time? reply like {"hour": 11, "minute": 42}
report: {"hour": 8, "minute": 3}
